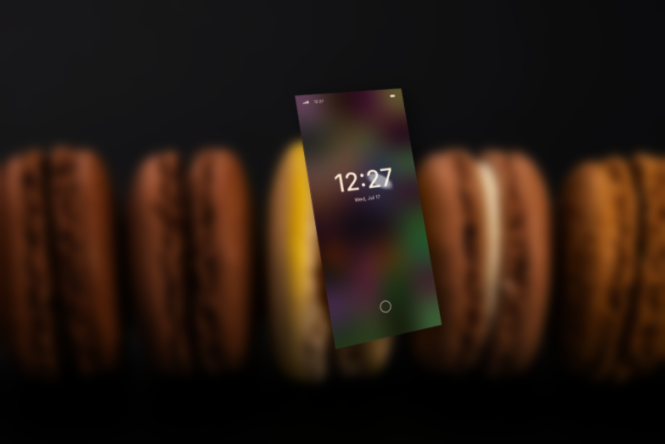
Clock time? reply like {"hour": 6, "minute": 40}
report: {"hour": 12, "minute": 27}
